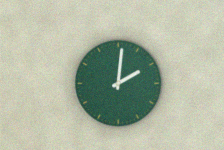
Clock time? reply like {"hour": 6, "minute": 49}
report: {"hour": 2, "minute": 1}
